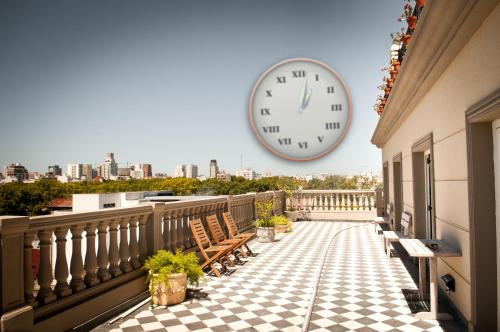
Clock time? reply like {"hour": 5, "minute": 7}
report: {"hour": 1, "minute": 2}
